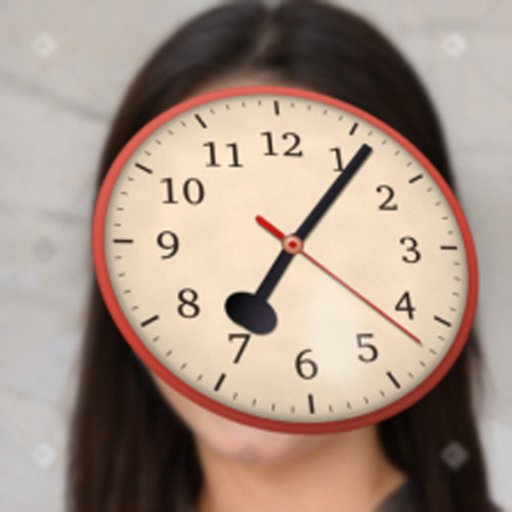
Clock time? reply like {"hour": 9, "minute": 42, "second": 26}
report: {"hour": 7, "minute": 6, "second": 22}
